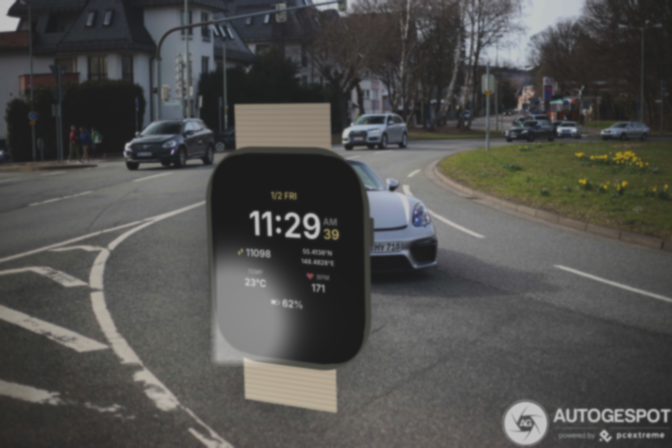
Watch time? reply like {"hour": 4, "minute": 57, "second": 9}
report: {"hour": 11, "minute": 29, "second": 39}
